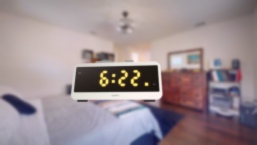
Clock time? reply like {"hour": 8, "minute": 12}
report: {"hour": 6, "minute": 22}
